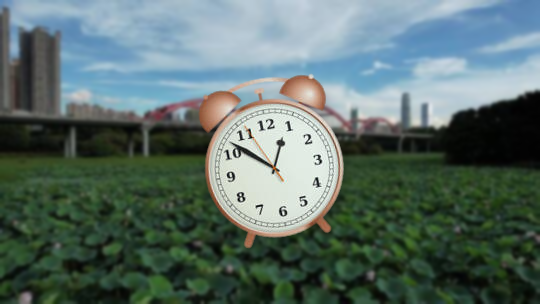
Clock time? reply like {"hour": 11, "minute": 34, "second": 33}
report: {"hour": 12, "minute": 51, "second": 56}
